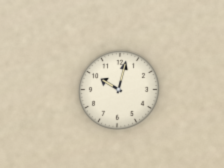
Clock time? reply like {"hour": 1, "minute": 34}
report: {"hour": 10, "minute": 2}
